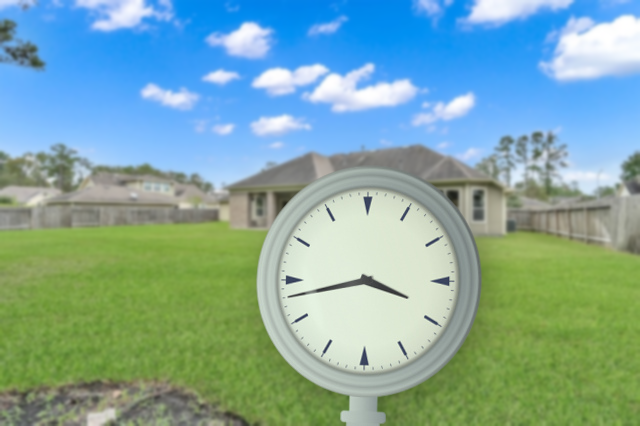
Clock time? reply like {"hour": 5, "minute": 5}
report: {"hour": 3, "minute": 43}
